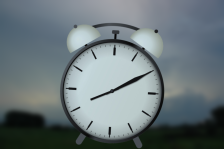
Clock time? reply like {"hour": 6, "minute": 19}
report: {"hour": 8, "minute": 10}
